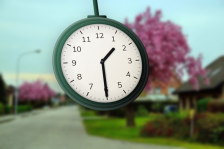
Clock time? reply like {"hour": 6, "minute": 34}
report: {"hour": 1, "minute": 30}
